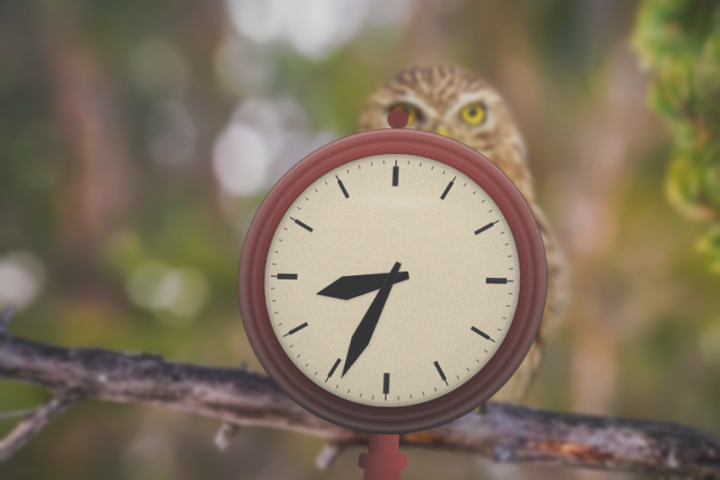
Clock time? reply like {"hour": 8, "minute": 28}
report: {"hour": 8, "minute": 34}
